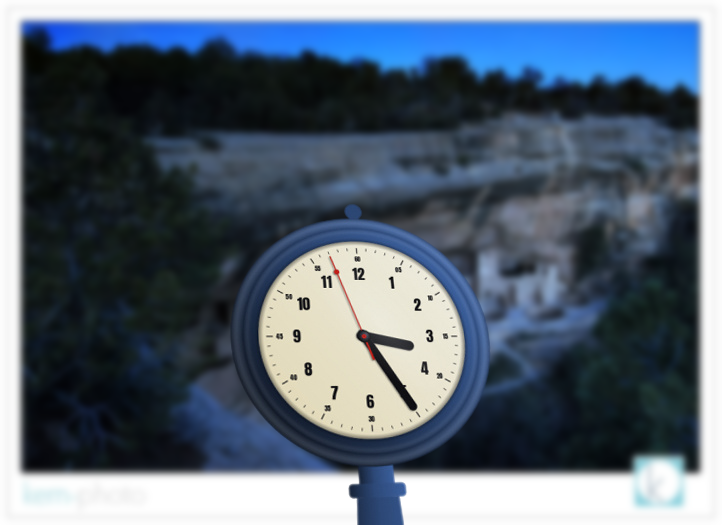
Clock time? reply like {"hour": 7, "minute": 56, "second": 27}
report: {"hour": 3, "minute": 24, "second": 57}
